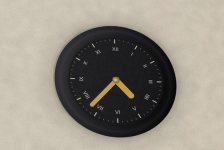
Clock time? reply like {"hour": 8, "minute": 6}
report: {"hour": 4, "minute": 37}
